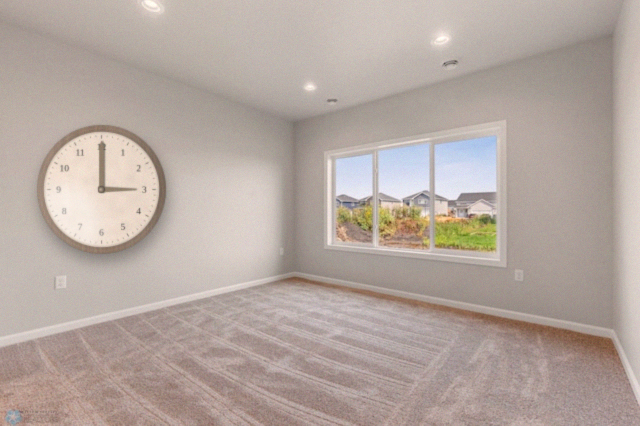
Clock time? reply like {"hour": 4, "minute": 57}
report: {"hour": 3, "minute": 0}
